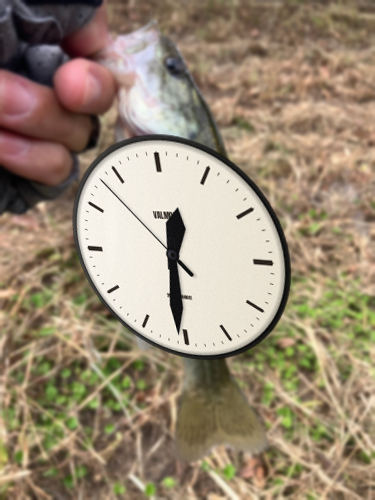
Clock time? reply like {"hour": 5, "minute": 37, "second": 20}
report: {"hour": 12, "minute": 30, "second": 53}
